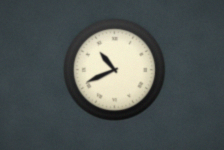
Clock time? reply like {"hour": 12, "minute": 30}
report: {"hour": 10, "minute": 41}
